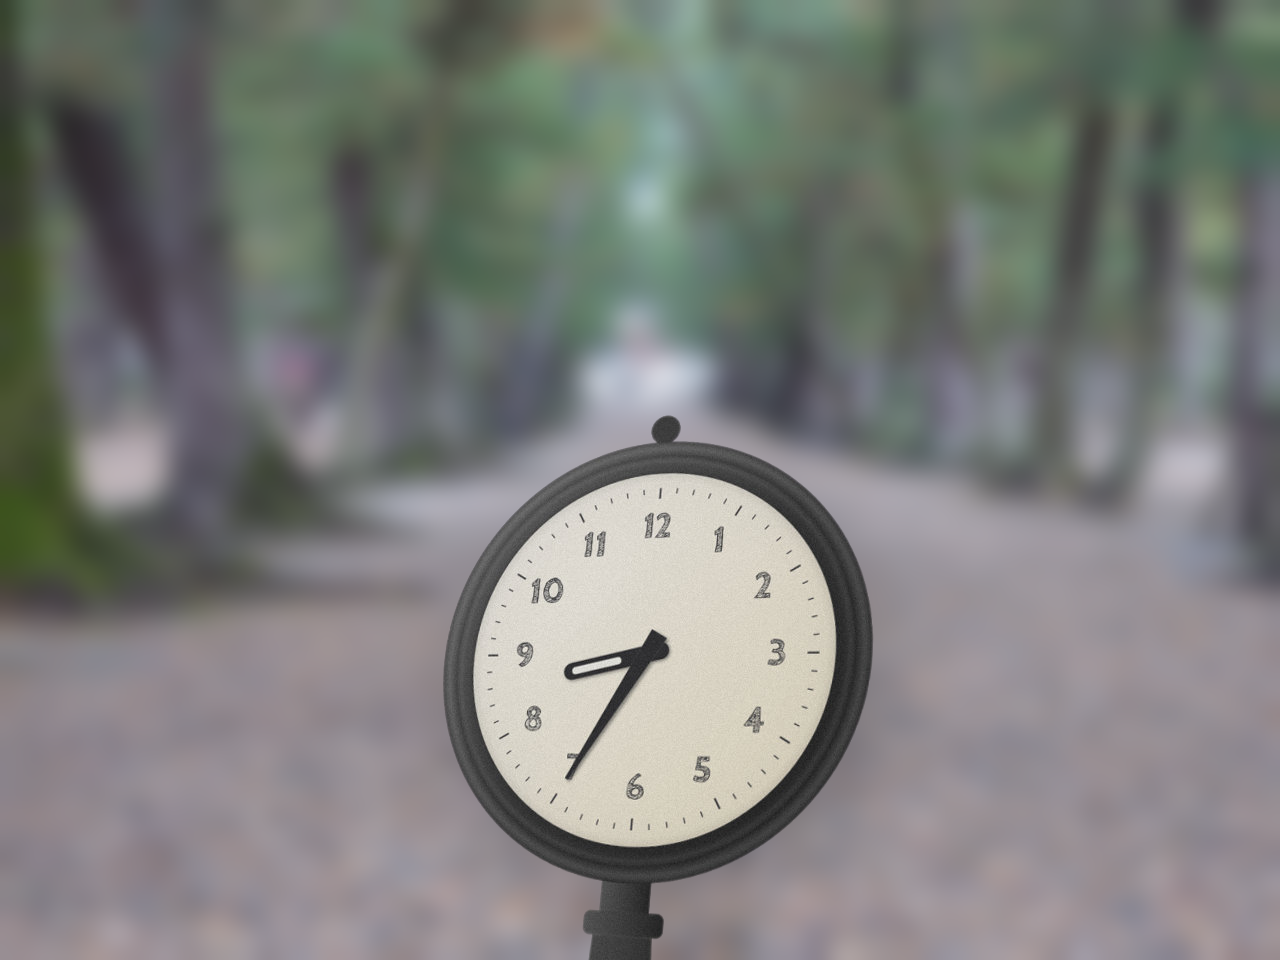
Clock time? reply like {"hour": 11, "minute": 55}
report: {"hour": 8, "minute": 35}
